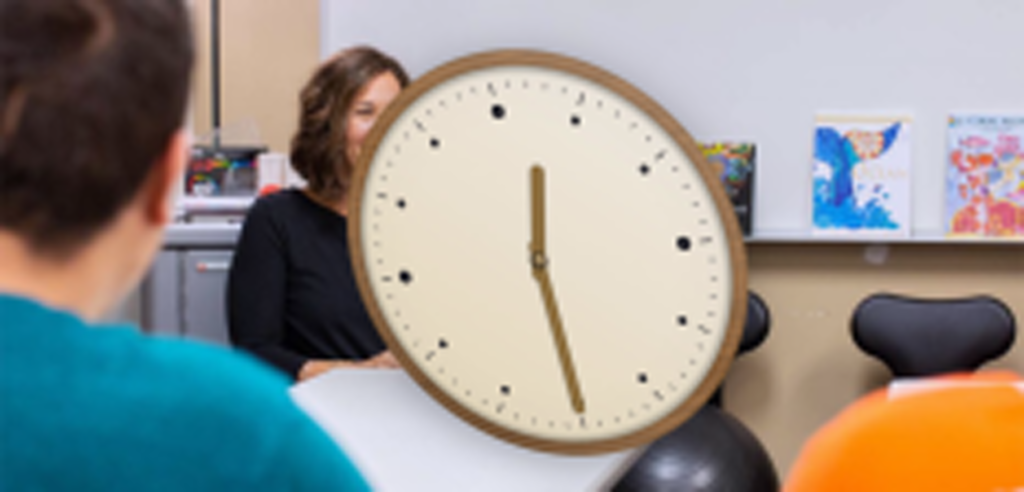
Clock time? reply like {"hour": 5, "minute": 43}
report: {"hour": 12, "minute": 30}
